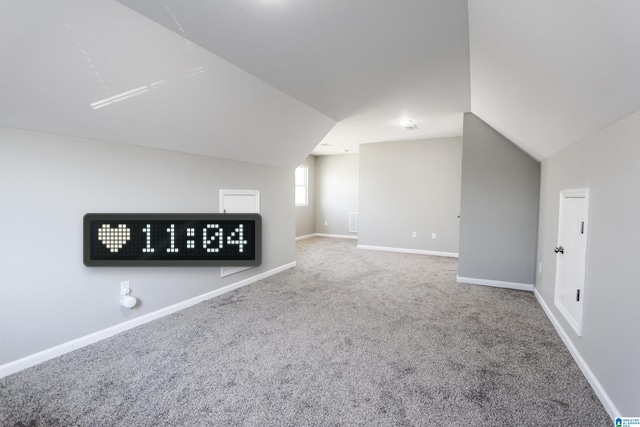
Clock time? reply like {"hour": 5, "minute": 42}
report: {"hour": 11, "minute": 4}
